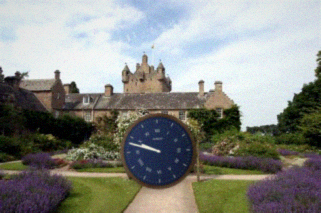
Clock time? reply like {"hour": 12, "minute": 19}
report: {"hour": 9, "minute": 48}
